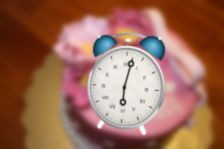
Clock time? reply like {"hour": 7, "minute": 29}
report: {"hour": 6, "minute": 2}
